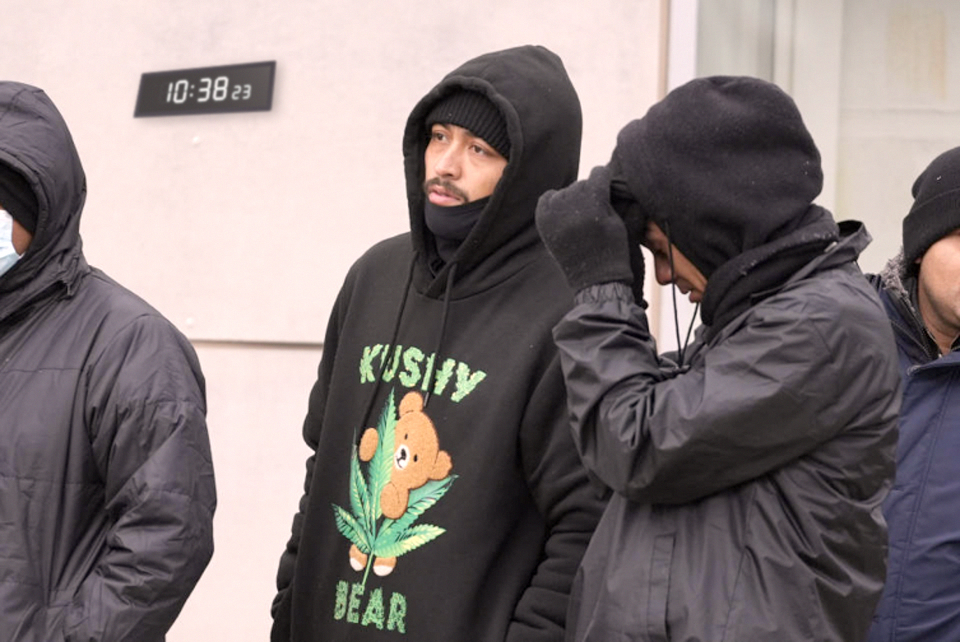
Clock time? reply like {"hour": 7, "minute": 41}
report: {"hour": 10, "minute": 38}
